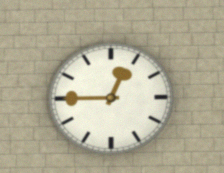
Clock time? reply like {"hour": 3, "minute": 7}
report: {"hour": 12, "minute": 45}
